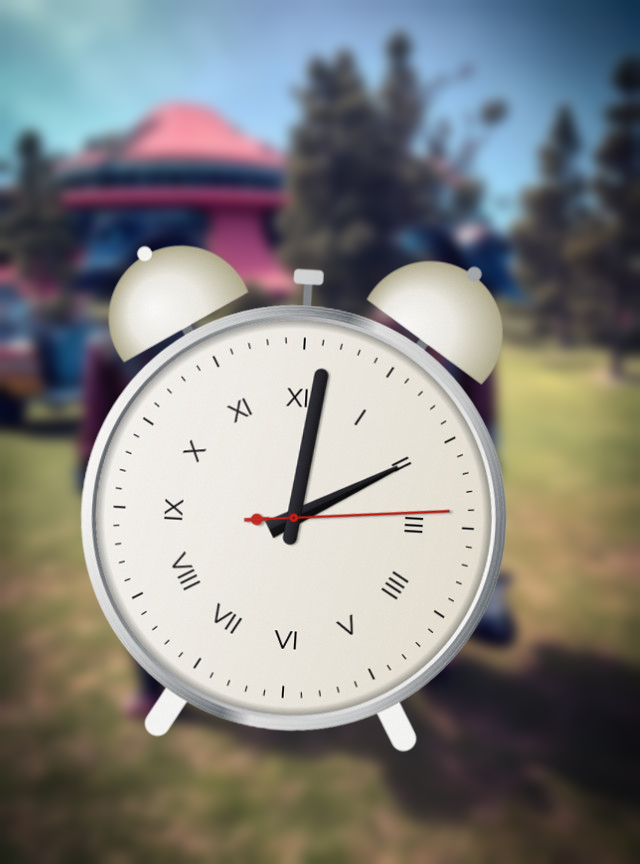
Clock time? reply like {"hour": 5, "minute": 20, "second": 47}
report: {"hour": 2, "minute": 1, "second": 14}
